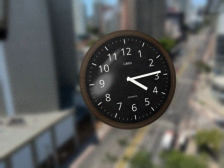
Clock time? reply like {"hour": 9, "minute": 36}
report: {"hour": 4, "minute": 14}
